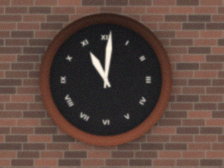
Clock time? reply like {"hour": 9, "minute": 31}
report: {"hour": 11, "minute": 1}
